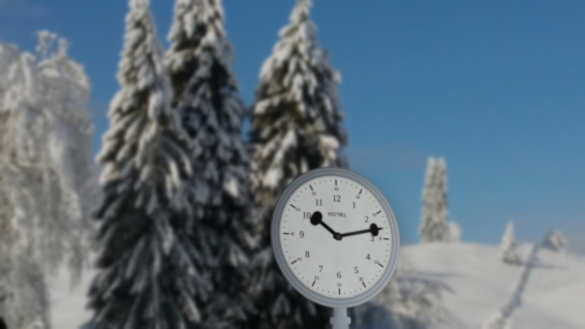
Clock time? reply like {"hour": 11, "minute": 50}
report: {"hour": 10, "minute": 13}
